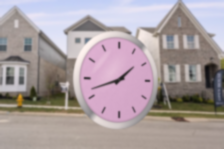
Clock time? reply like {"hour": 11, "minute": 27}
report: {"hour": 1, "minute": 42}
